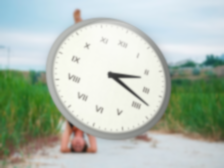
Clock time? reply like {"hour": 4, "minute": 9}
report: {"hour": 2, "minute": 18}
